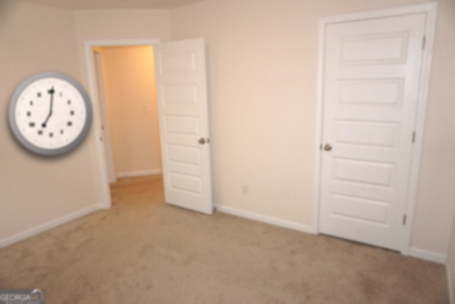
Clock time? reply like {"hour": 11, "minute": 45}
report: {"hour": 7, "minute": 1}
